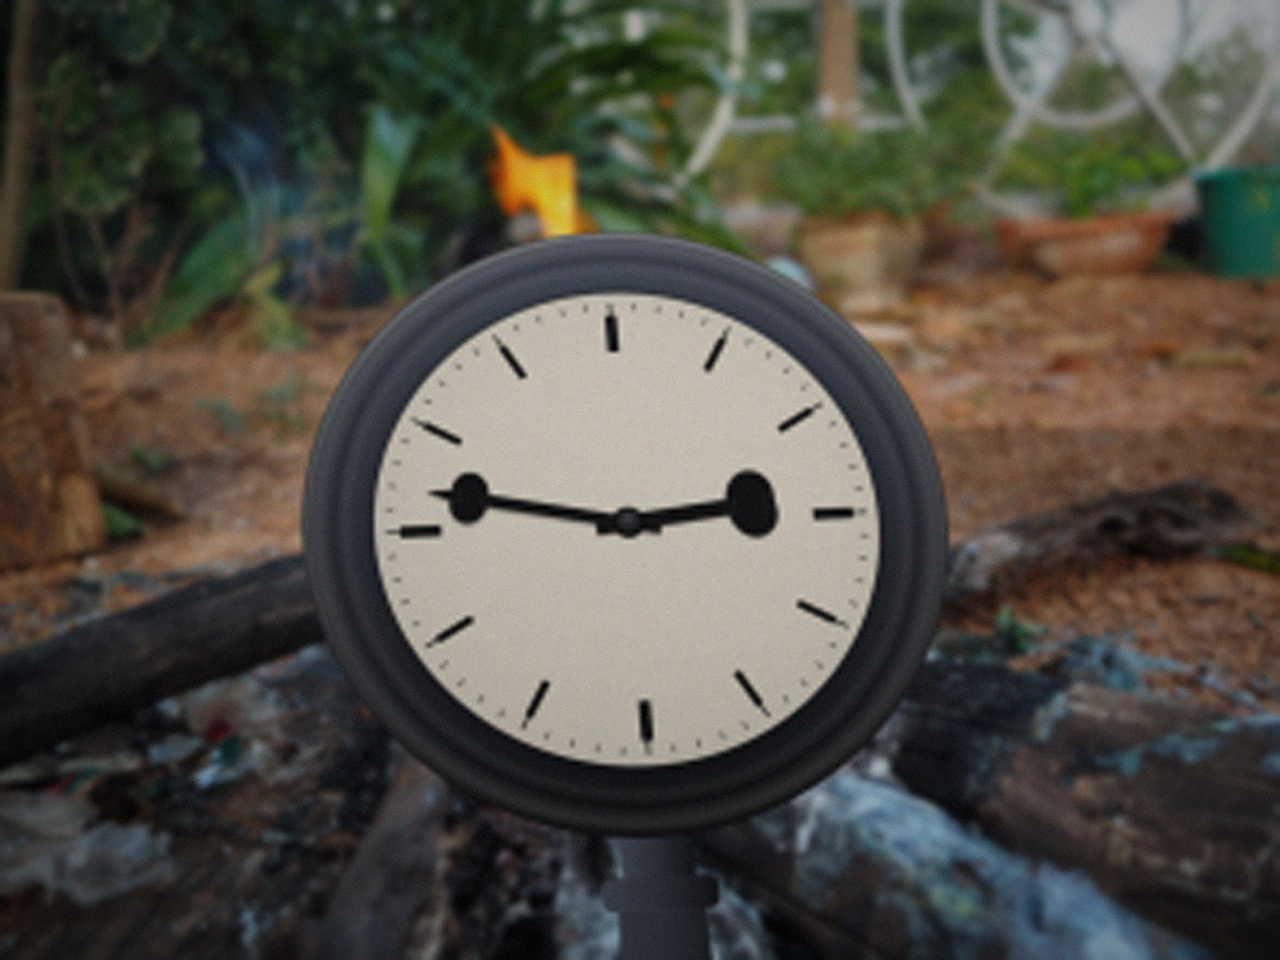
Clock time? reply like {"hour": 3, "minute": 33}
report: {"hour": 2, "minute": 47}
